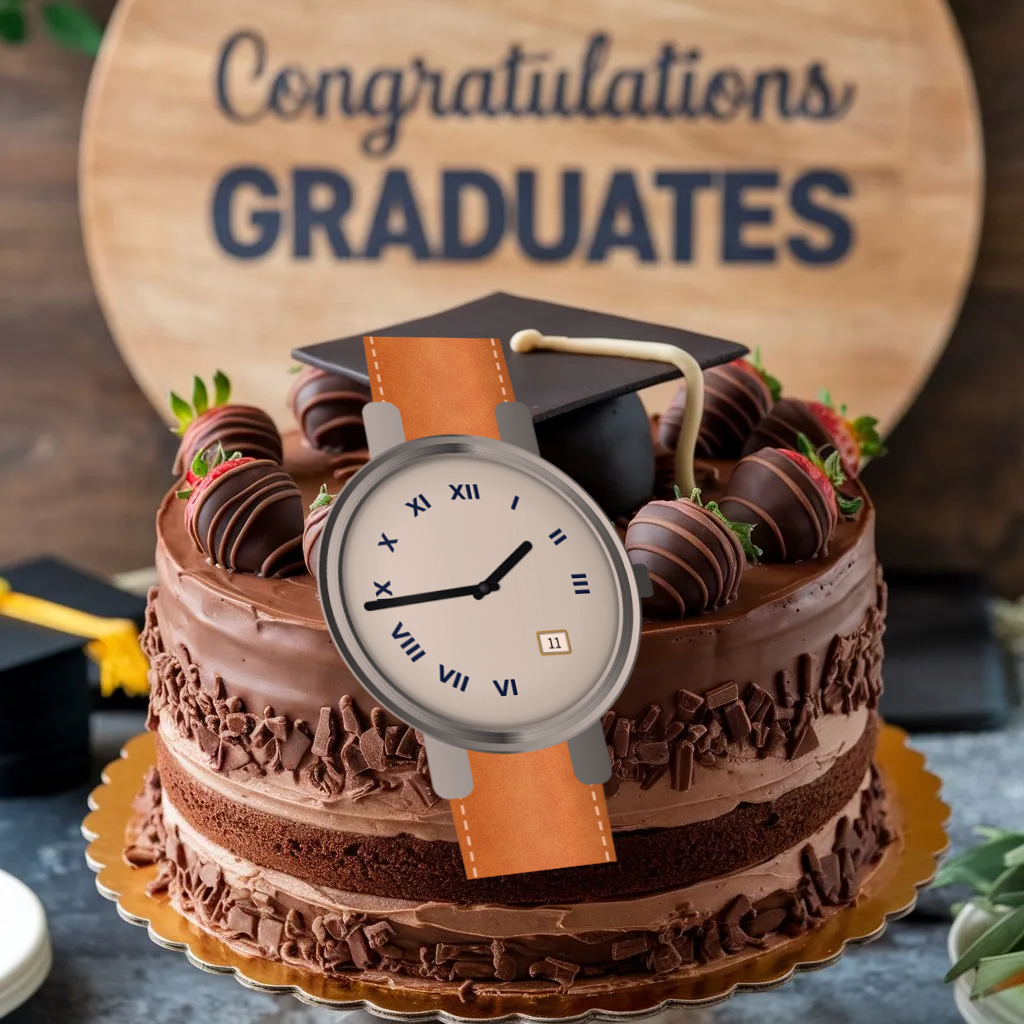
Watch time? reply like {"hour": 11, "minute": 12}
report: {"hour": 1, "minute": 44}
